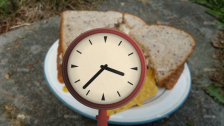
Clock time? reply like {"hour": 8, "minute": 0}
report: {"hour": 3, "minute": 37}
